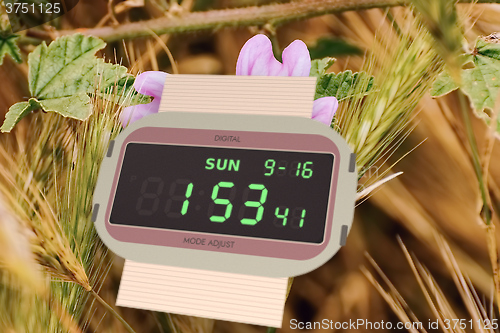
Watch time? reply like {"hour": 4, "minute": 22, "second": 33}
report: {"hour": 1, "minute": 53, "second": 41}
